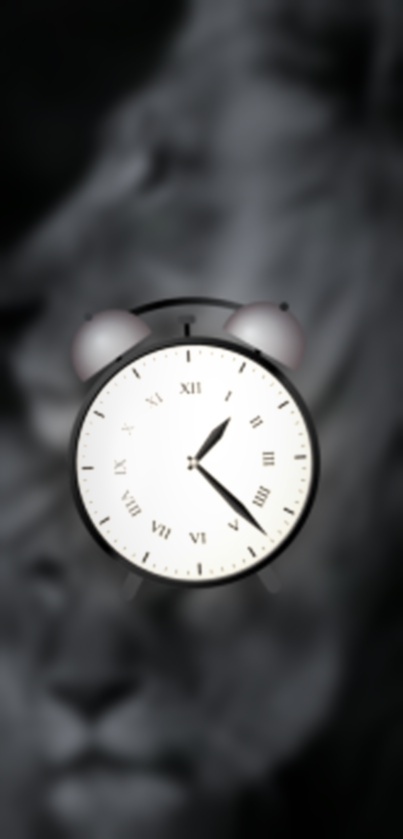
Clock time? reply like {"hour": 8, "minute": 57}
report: {"hour": 1, "minute": 23}
